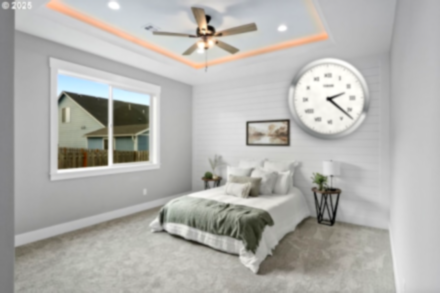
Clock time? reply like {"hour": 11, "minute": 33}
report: {"hour": 2, "minute": 22}
